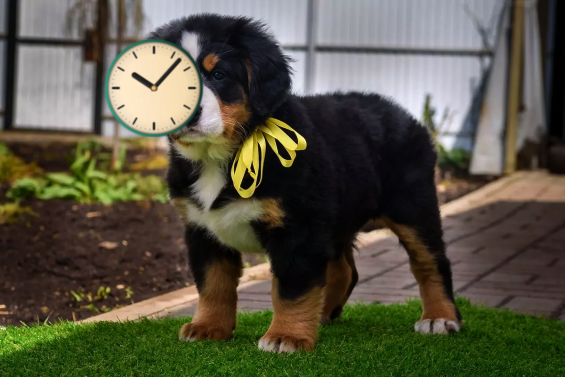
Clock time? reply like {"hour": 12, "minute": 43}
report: {"hour": 10, "minute": 7}
